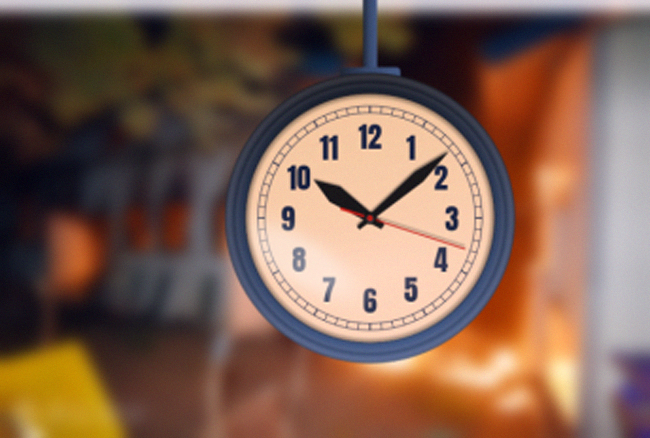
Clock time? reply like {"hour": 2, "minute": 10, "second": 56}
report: {"hour": 10, "minute": 8, "second": 18}
